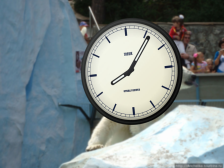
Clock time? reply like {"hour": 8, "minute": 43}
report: {"hour": 8, "minute": 6}
